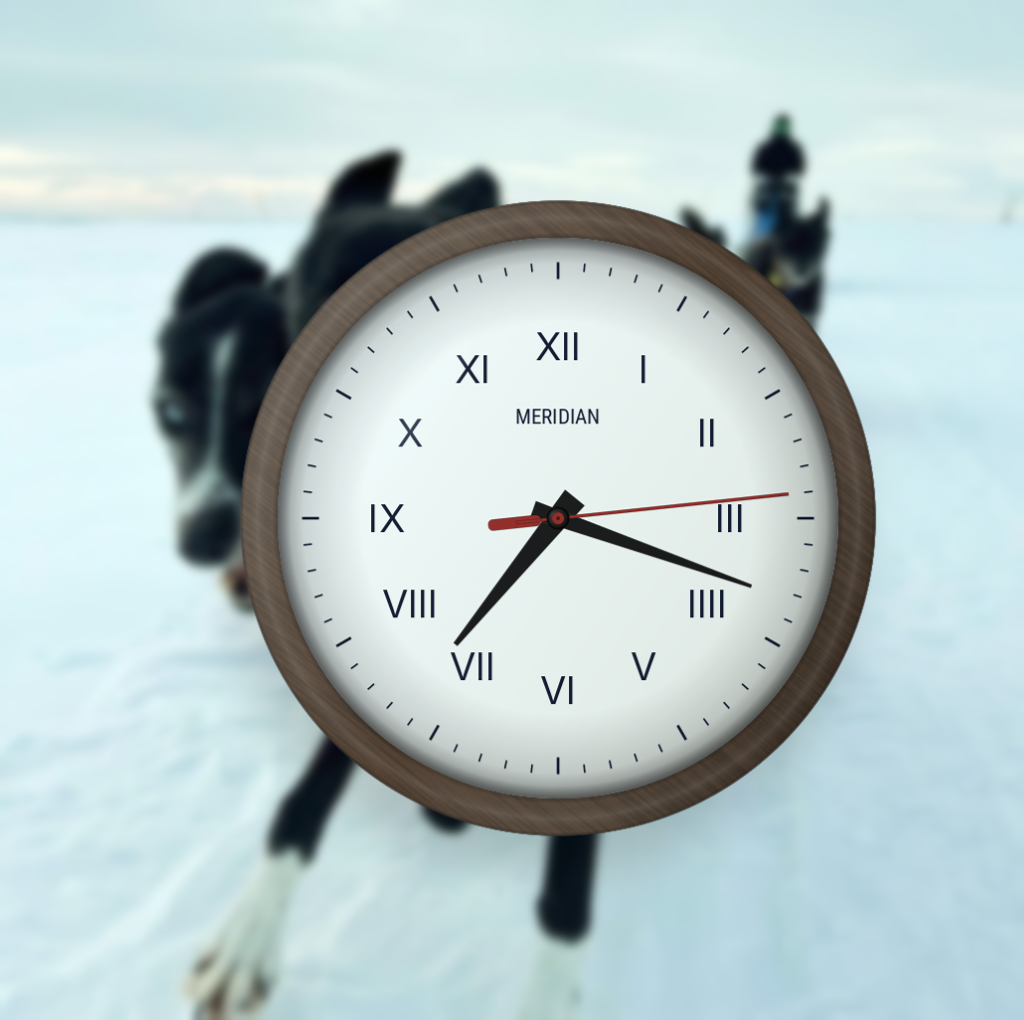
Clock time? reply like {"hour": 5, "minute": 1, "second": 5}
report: {"hour": 7, "minute": 18, "second": 14}
